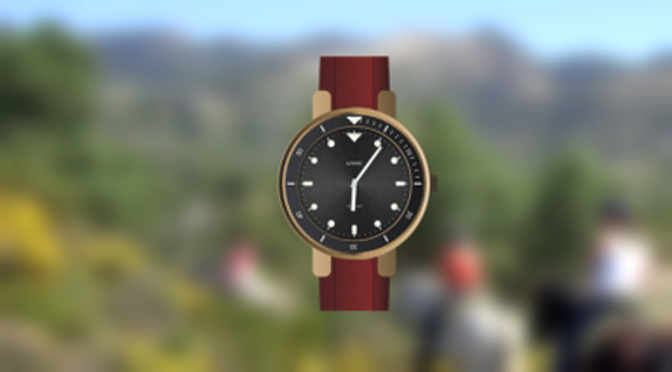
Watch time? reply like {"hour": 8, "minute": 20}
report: {"hour": 6, "minute": 6}
